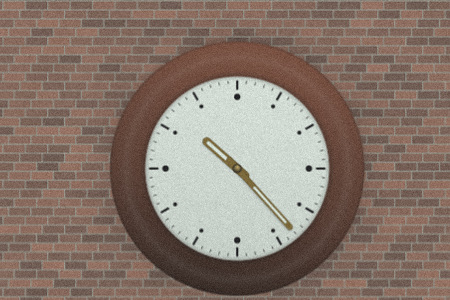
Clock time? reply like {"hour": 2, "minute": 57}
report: {"hour": 10, "minute": 23}
